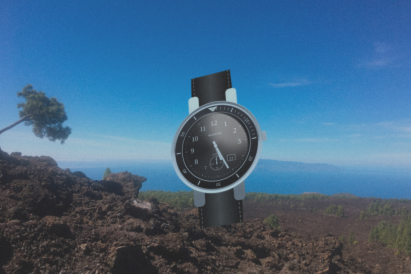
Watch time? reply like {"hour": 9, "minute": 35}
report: {"hour": 5, "minute": 26}
